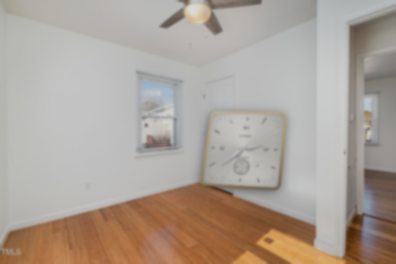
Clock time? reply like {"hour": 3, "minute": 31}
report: {"hour": 2, "minute": 38}
